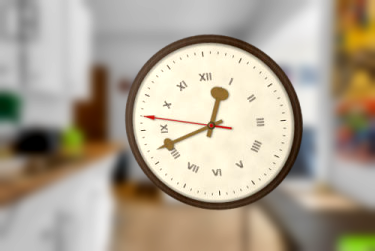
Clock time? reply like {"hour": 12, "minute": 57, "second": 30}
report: {"hour": 12, "minute": 41, "second": 47}
